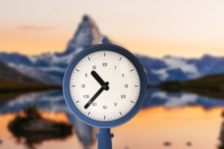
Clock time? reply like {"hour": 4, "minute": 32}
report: {"hour": 10, "minute": 37}
